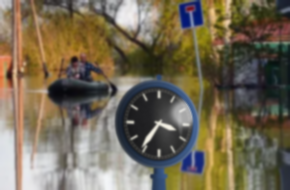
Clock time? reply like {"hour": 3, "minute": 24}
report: {"hour": 3, "minute": 36}
